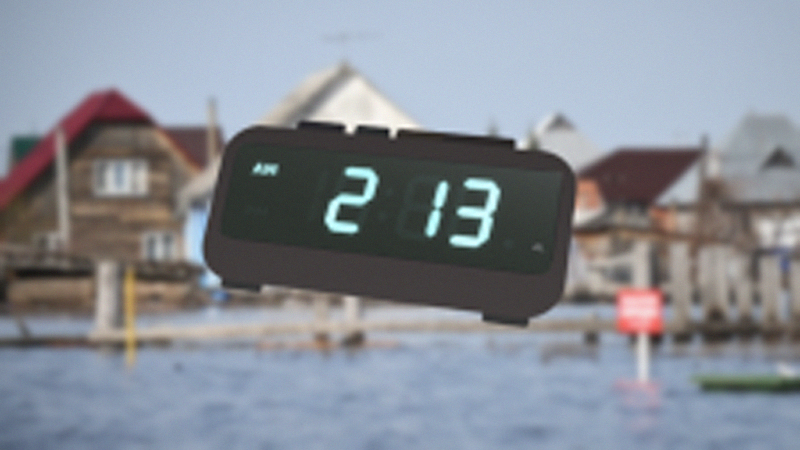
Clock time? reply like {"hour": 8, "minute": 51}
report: {"hour": 2, "minute": 13}
